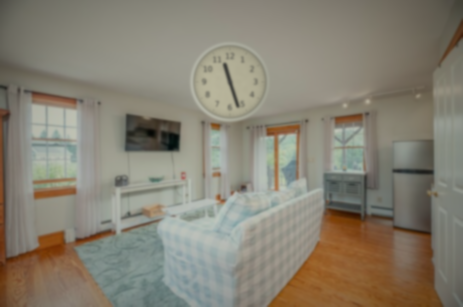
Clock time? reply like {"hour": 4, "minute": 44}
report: {"hour": 11, "minute": 27}
